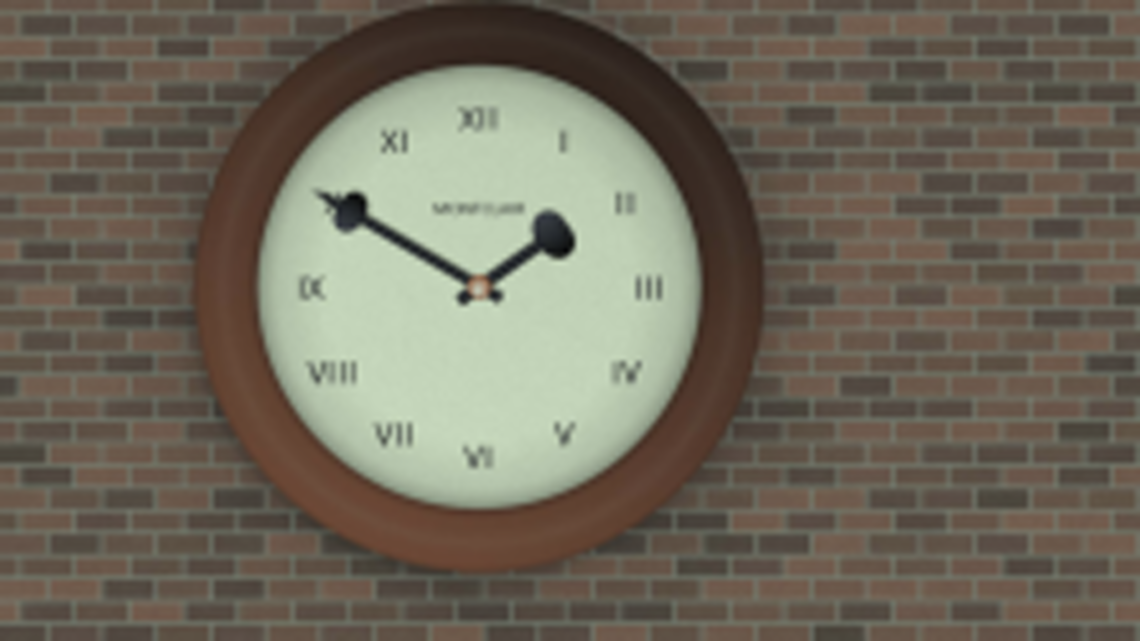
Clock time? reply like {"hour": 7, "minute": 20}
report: {"hour": 1, "minute": 50}
